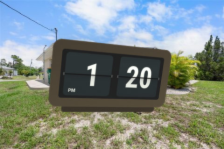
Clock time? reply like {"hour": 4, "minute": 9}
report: {"hour": 1, "minute": 20}
